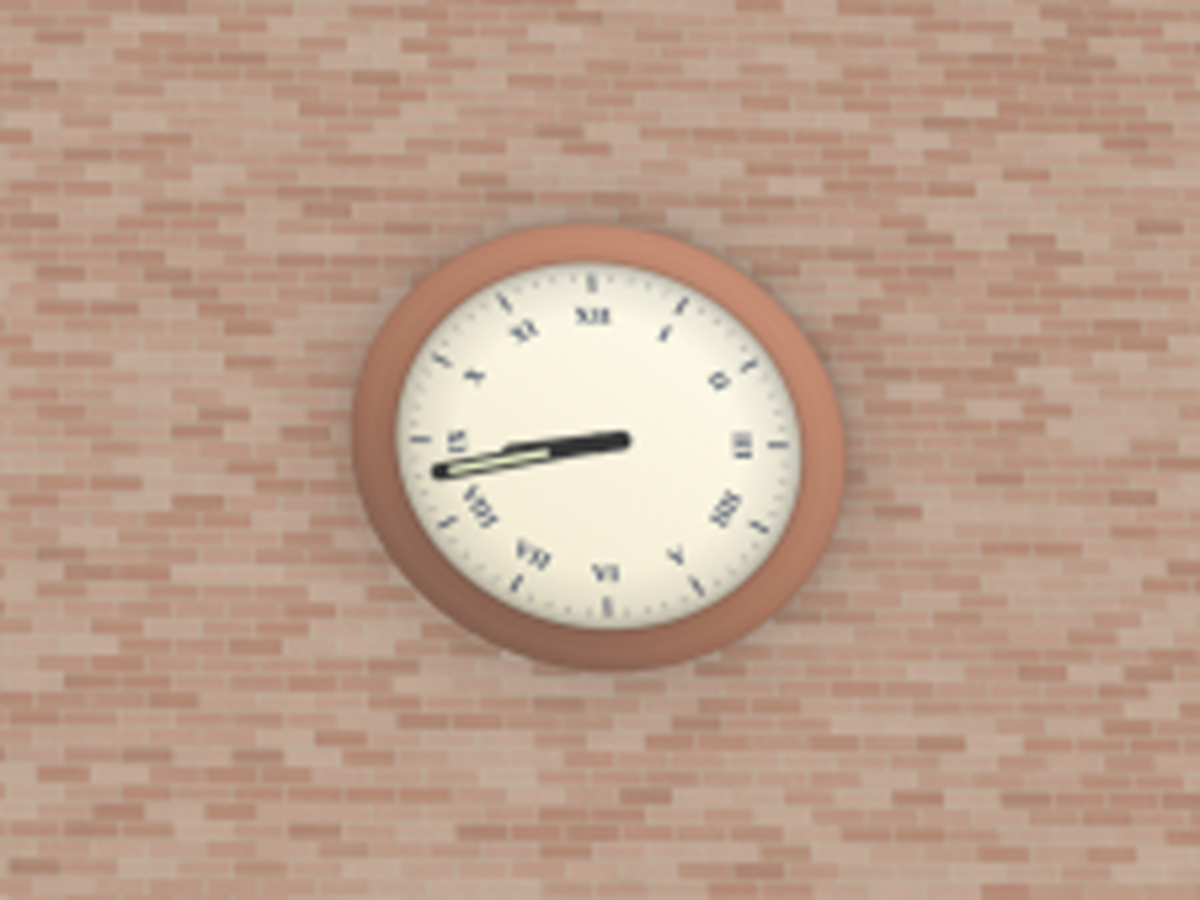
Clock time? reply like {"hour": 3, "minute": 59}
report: {"hour": 8, "minute": 43}
